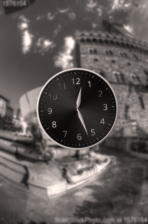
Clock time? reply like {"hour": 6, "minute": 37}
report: {"hour": 12, "minute": 27}
